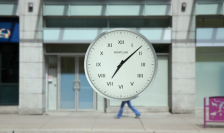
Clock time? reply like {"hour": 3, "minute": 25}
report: {"hour": 7, "minute": 8}
